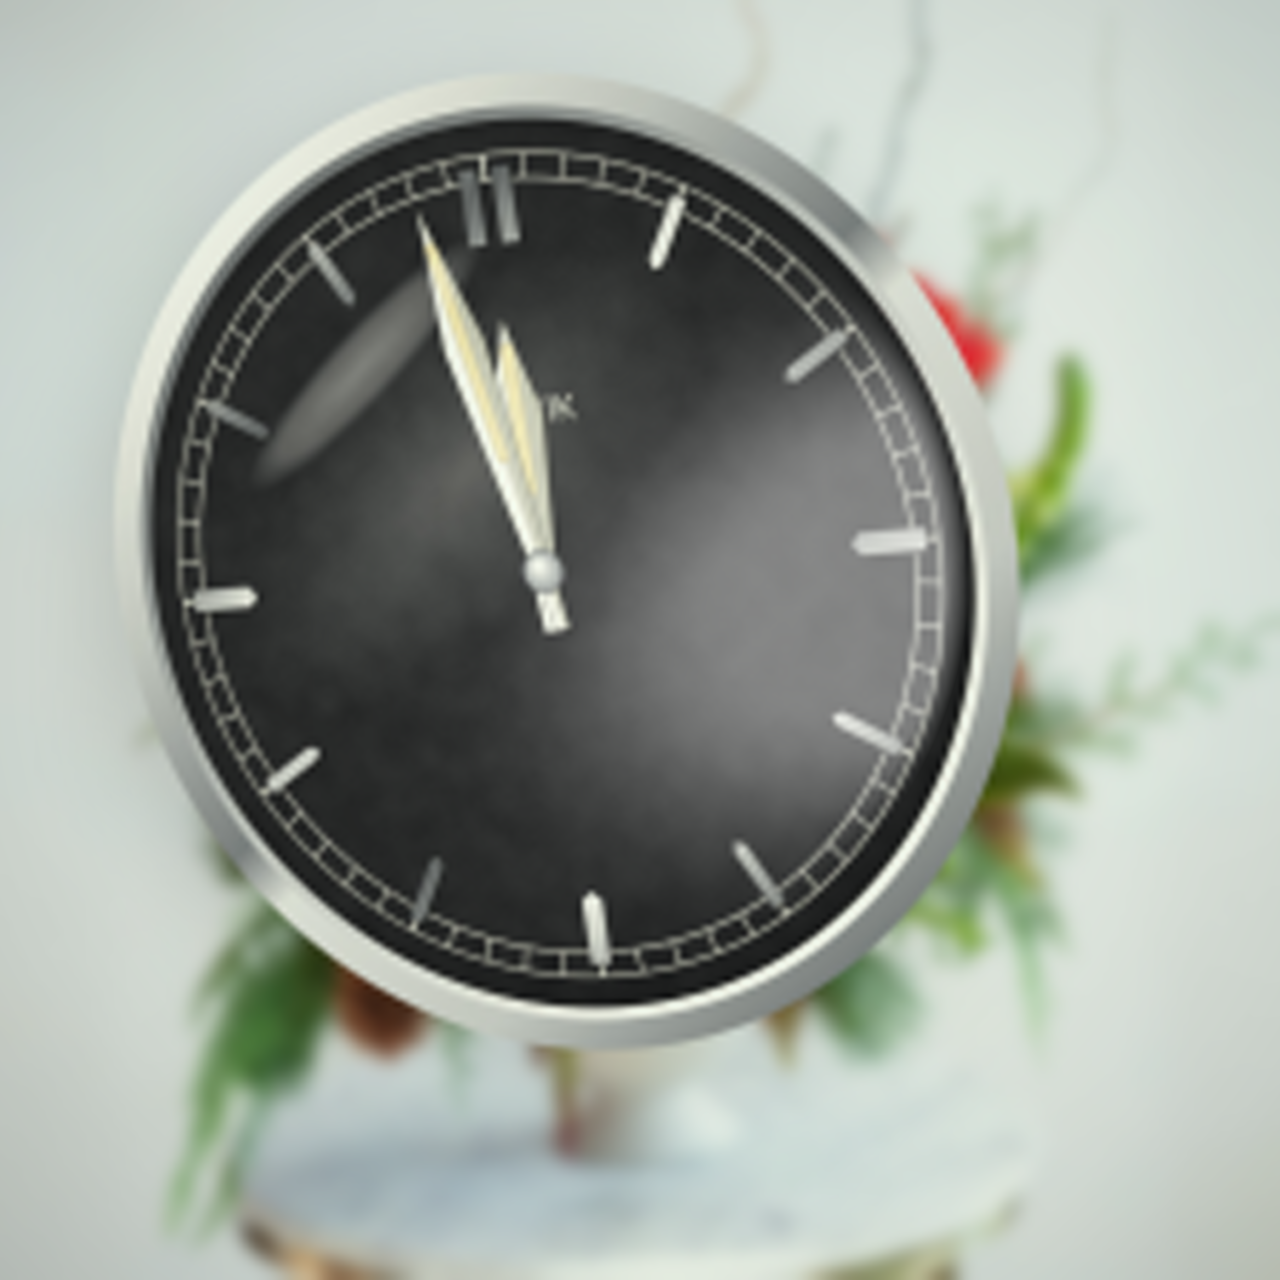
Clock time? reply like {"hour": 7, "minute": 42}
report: {"hour": 11, "minute": 58}
